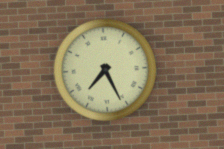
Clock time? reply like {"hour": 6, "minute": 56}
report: {"hour": 7, "minute": 26}
